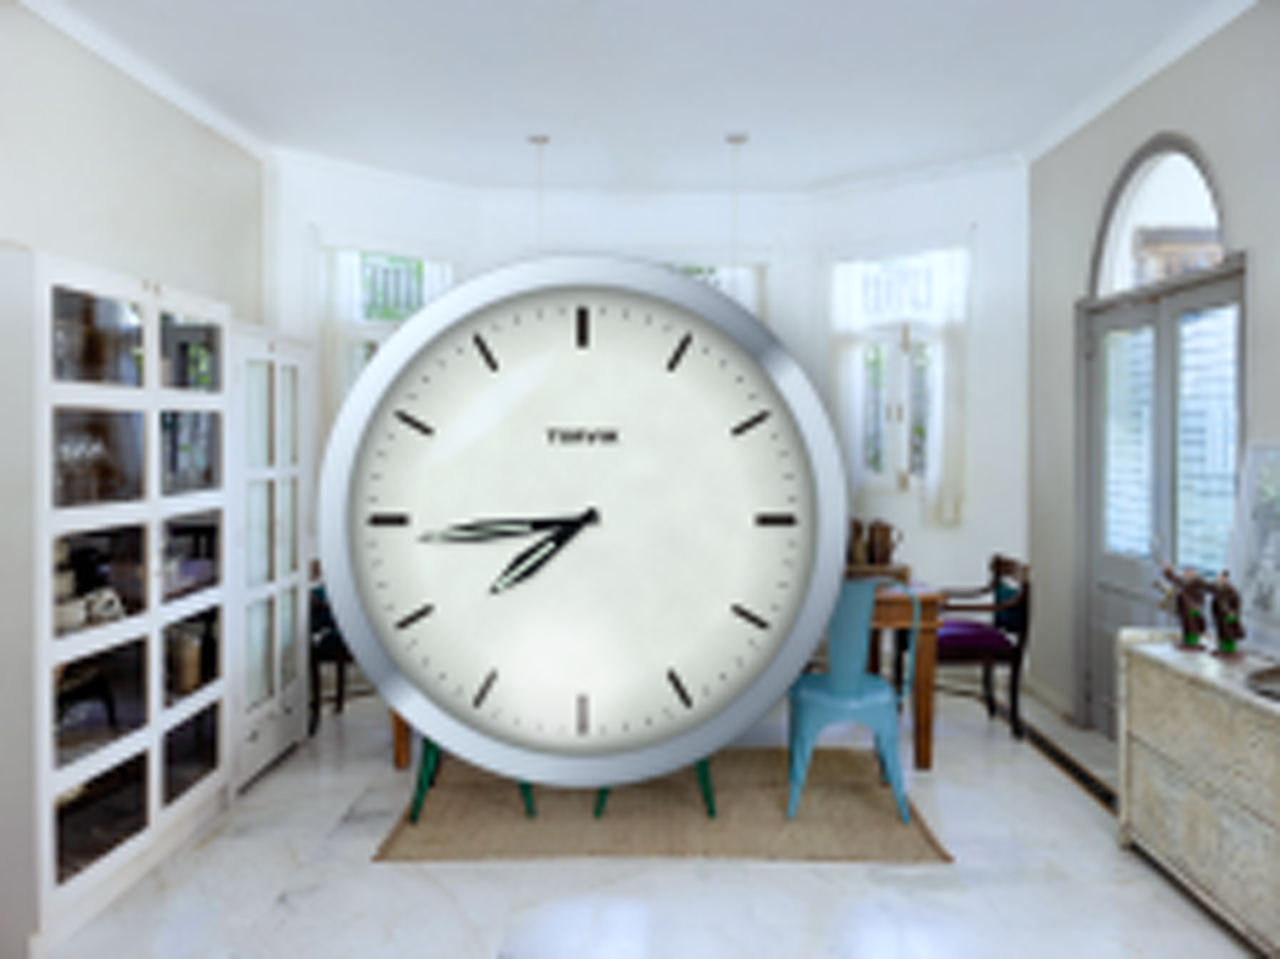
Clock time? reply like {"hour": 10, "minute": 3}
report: {"hour": 7, "minute": 44}
